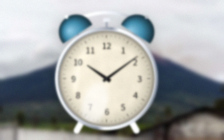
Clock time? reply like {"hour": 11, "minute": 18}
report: {"hour": 10, "minute": 9}
